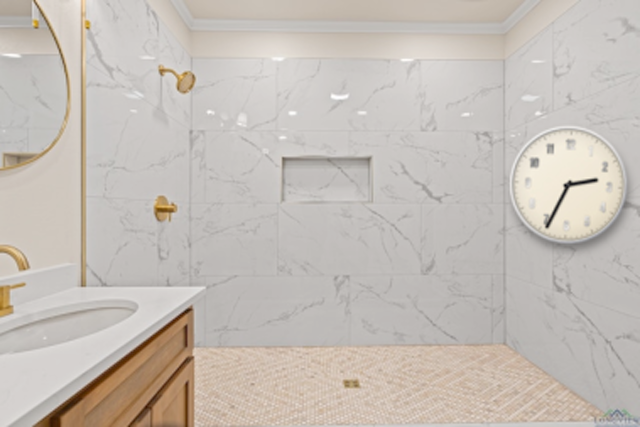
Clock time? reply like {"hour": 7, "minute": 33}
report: {"hour": 2, "minute": 34}
